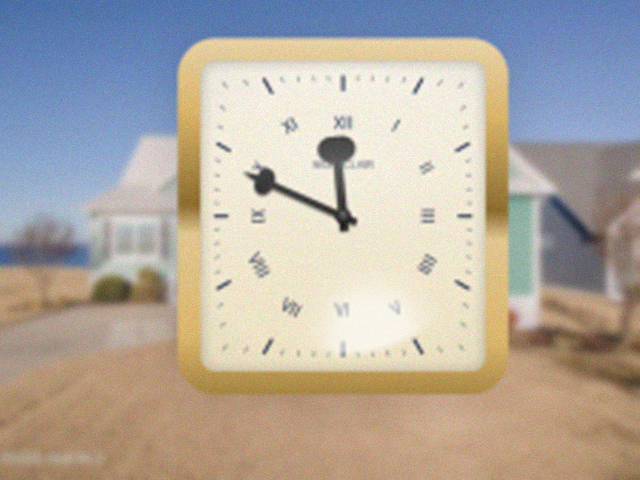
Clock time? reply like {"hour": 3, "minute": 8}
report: {"hour": 11, "minute": 49}
